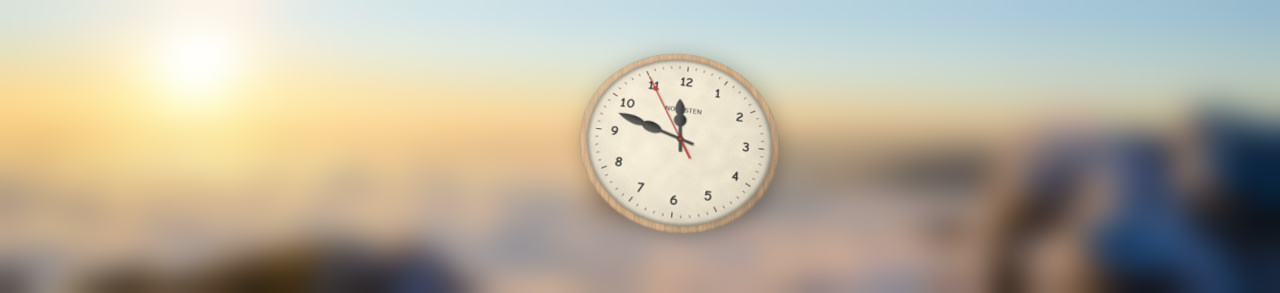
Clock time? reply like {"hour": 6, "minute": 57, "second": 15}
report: {"hour": 11, "minute": 47, "second": 55}
